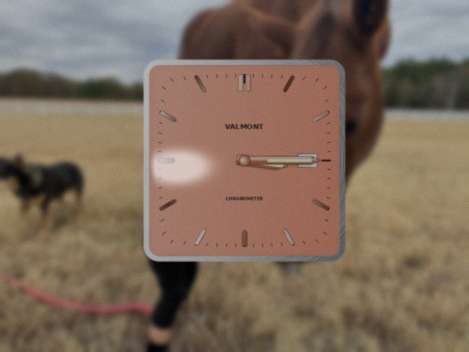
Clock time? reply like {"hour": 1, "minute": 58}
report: {"hour": 3, "minute": 15}
